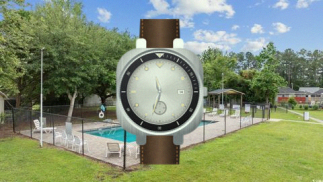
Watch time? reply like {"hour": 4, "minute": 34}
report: {"hour": 11, "minute": 33}
